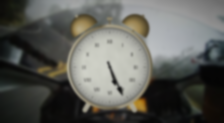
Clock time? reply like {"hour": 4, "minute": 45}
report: {"hour": 5, "minute": 26}
